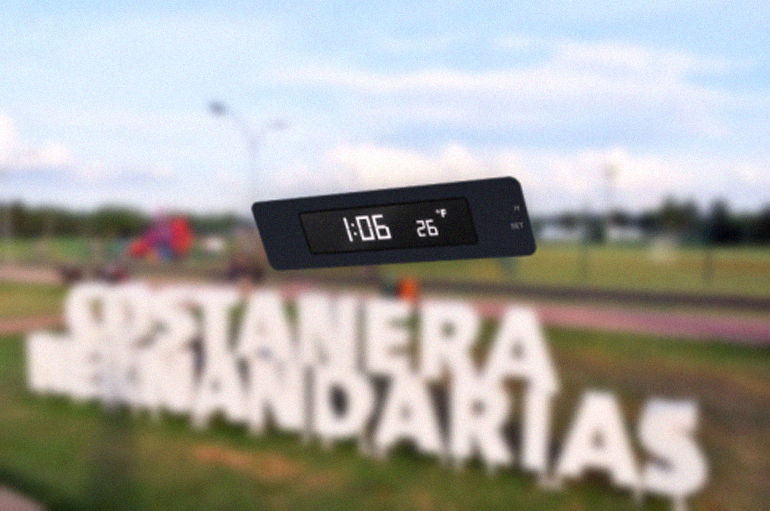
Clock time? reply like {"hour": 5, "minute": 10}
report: {"hour": 1, "minute": 6}
